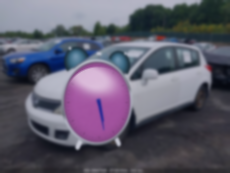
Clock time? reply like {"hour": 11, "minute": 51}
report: {"hour": 5, "minute": 28}
